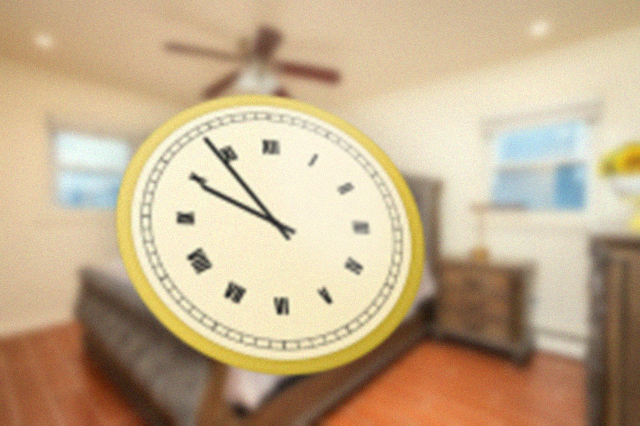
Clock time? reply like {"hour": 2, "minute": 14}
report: {"hour": 9, "minute": 54}
